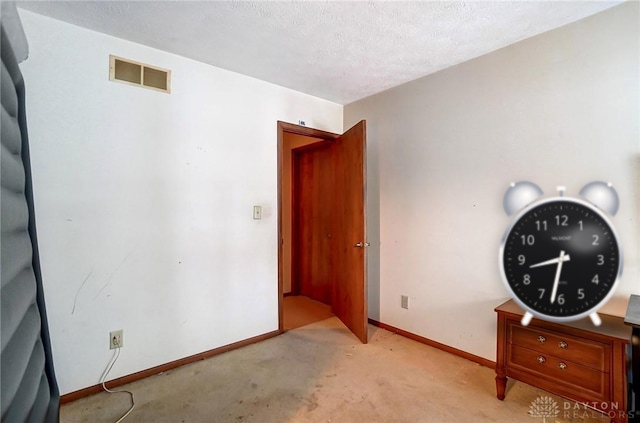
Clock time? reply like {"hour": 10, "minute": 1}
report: {"hour": 8, "minute": 32}
